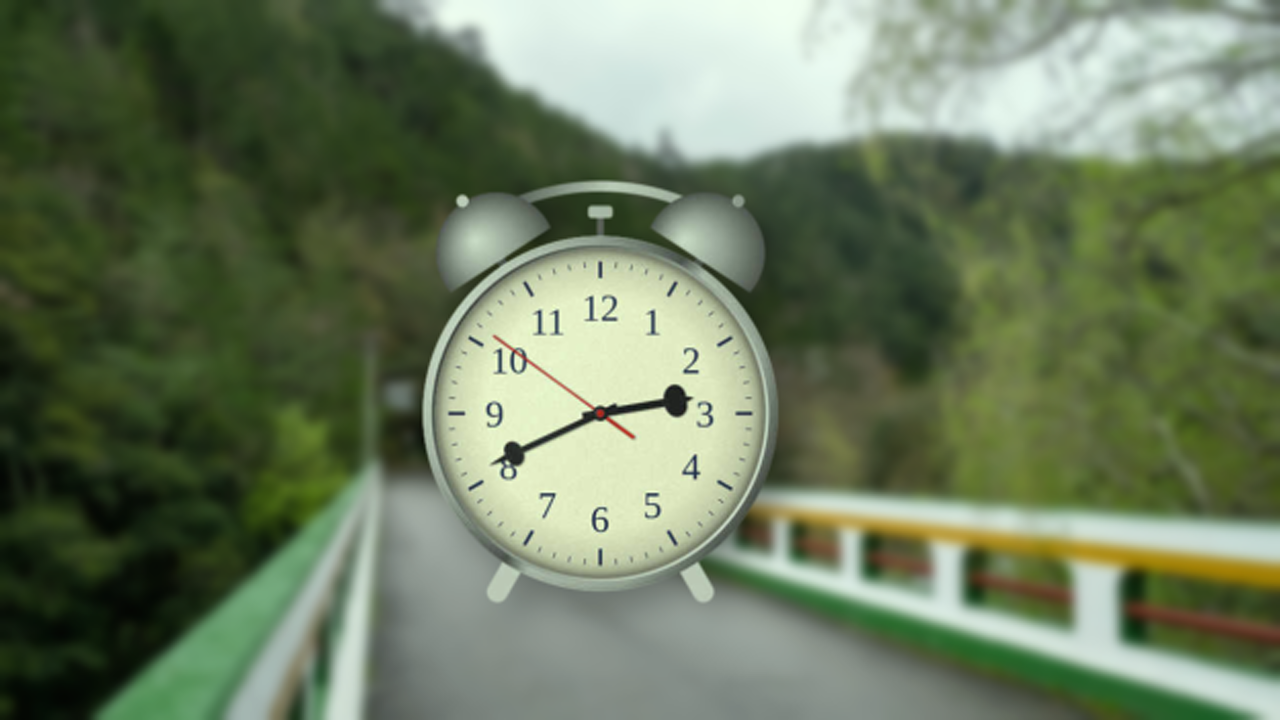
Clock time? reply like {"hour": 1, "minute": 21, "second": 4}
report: {"hour": 2, "minute": 40, "second": 51}
